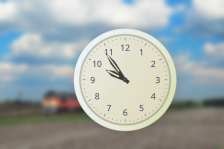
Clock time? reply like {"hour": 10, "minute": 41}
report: {"hour": 9, "minute": 54}
